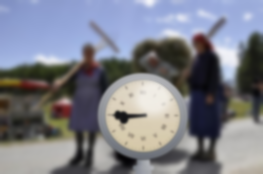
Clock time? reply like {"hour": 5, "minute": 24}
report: {"hour": 8, "minute": 45}
